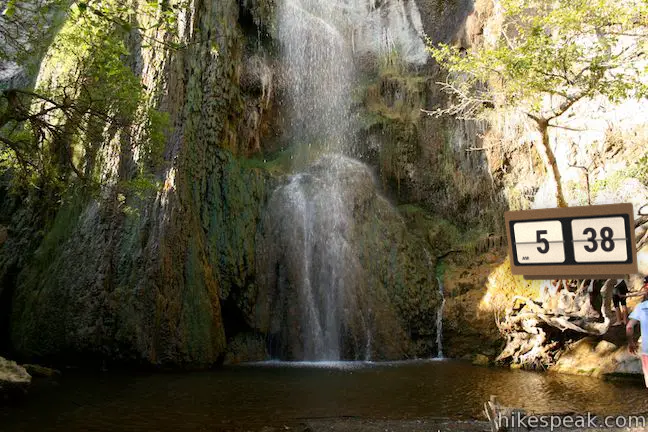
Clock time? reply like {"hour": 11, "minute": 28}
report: {"hour": 5, "minute": 38}
